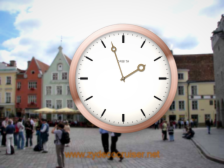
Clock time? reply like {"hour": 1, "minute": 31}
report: {"hour": 1, "minute": 57}
